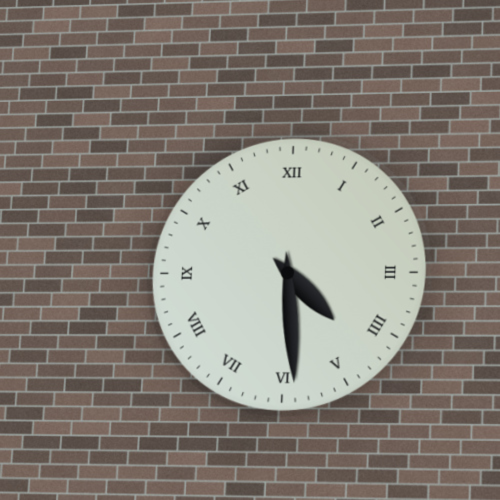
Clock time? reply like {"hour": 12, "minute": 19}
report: {"hour": 4, "minute": 29}
